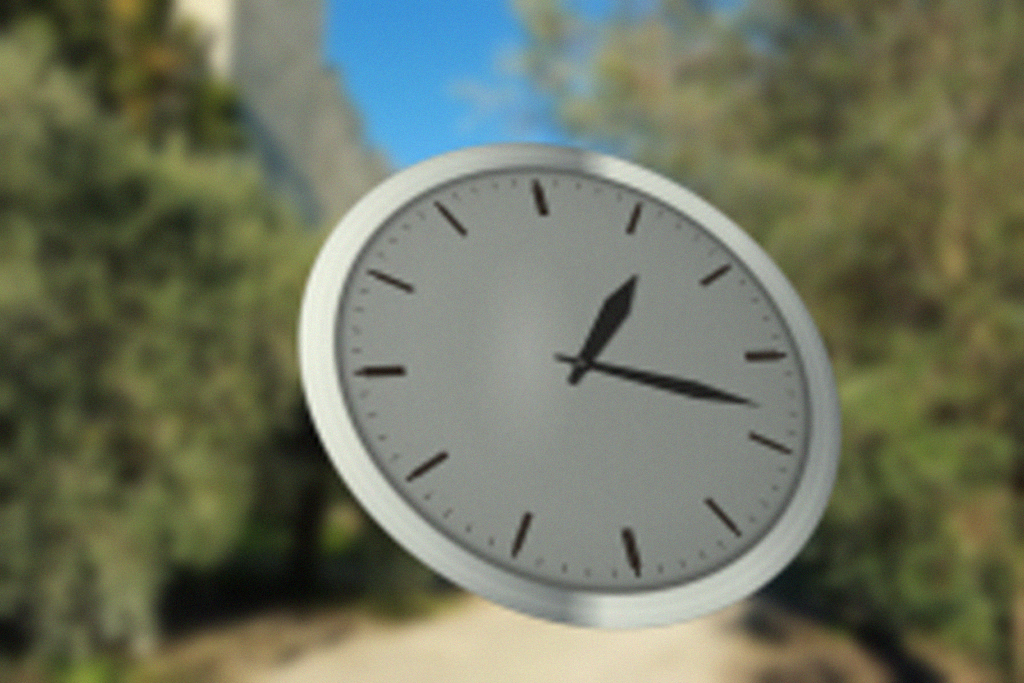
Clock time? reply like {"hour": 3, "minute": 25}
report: {"hour": 1, "minute": 18}
